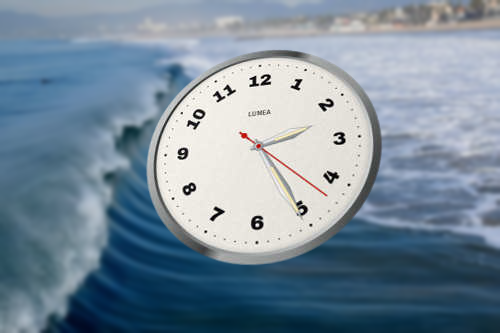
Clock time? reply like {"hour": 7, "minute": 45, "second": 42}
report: {"hour": 2, "minute": 25, "second": 22}
